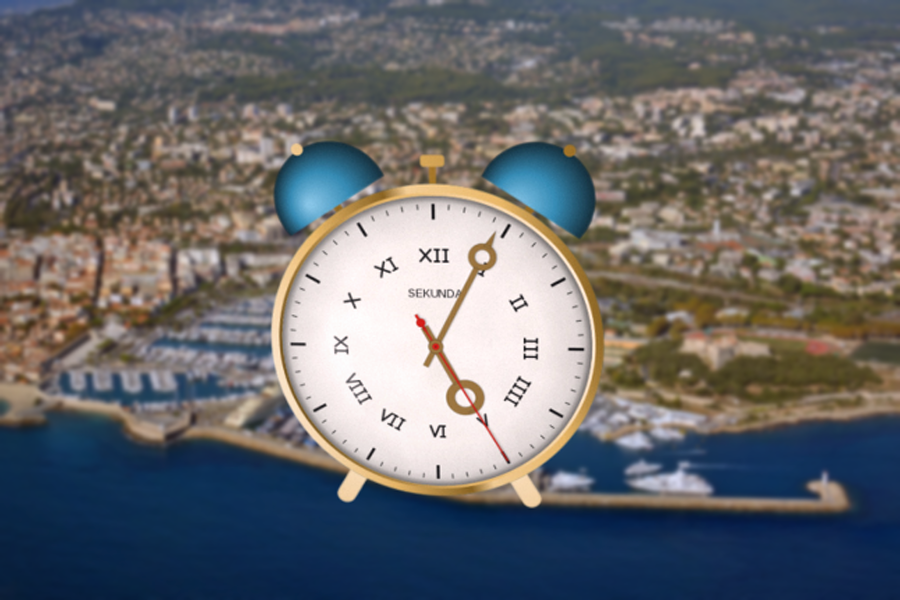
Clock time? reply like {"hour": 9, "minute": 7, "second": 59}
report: {"hour": 5, "minute": 4, "second": 25}
